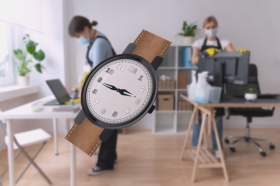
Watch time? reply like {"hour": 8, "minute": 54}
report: {"hour": 2, "minute": 44}
